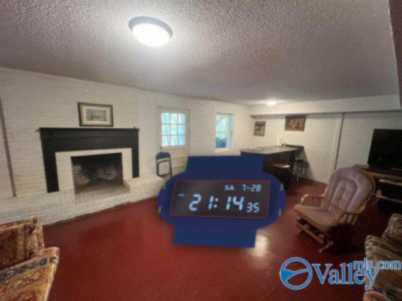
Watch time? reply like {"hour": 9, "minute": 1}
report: {"hour": 21, "minute": 14}
